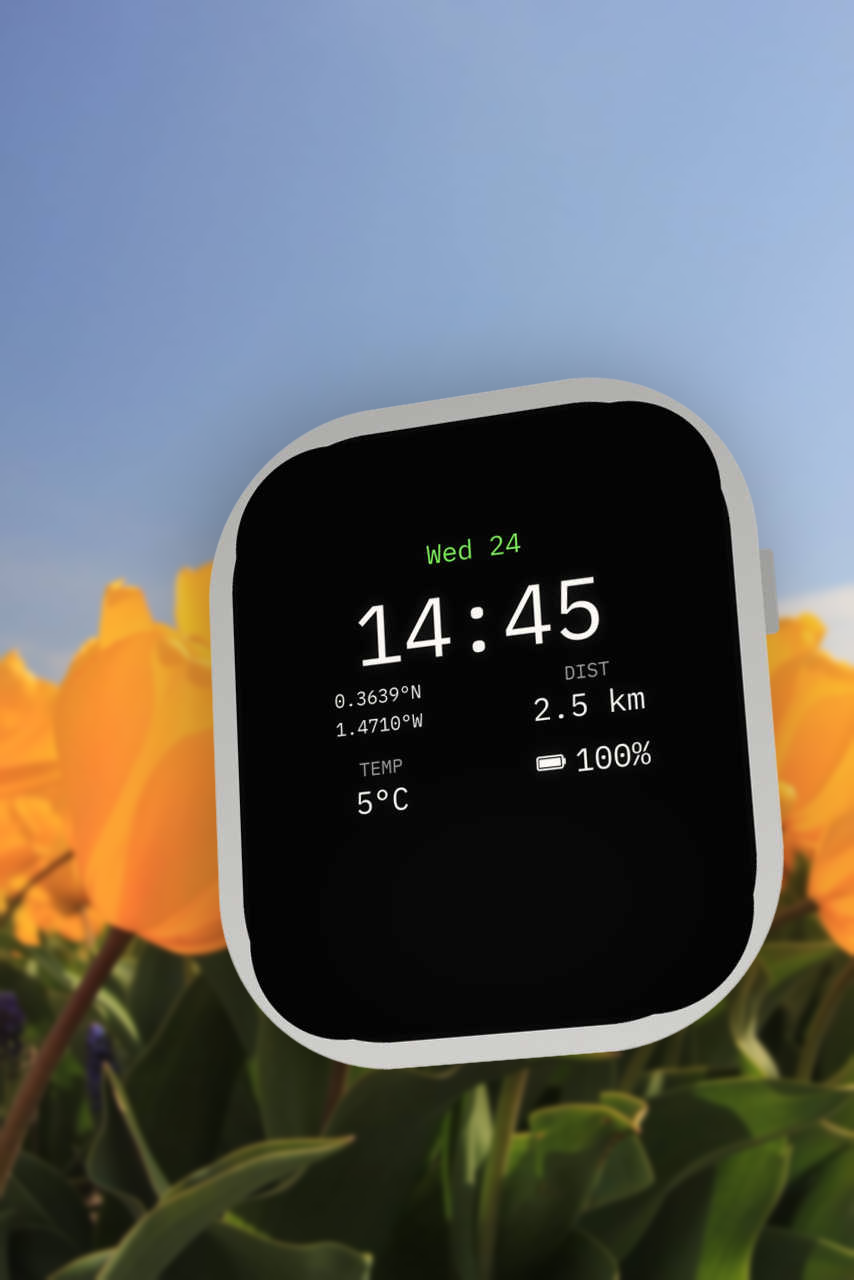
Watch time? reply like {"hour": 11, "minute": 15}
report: {"hour": 14, "minute": 45}
